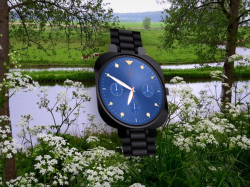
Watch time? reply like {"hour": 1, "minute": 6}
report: {"hour": 6, "minute": 50}
